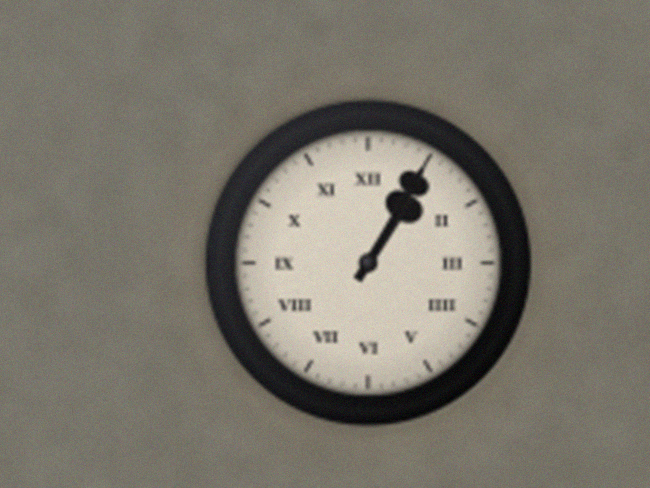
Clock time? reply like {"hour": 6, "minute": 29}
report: {"hour": 1, "minute": 5}
